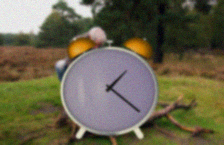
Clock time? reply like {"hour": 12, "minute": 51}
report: {"hour": 1, "minute": 22}
